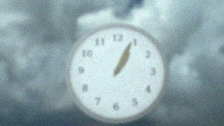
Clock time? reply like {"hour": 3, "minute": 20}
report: {"hour": 1, "minute": 4}
